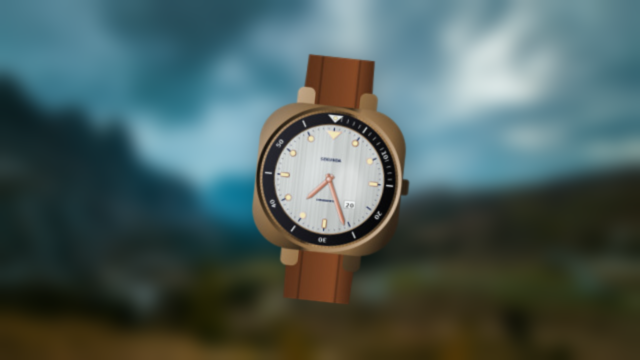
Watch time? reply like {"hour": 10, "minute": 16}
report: {"hour": 7, "minute": 26}
